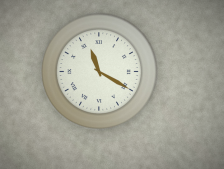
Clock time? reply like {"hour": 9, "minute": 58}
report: {"hour": 11, "minute": 20}
